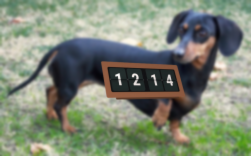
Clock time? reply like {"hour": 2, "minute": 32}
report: {"hour": 12, "minute": 14}
